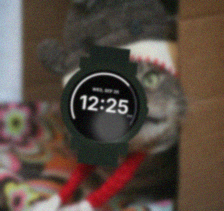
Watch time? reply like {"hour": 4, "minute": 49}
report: {"hour": 12, "minute": 25}
